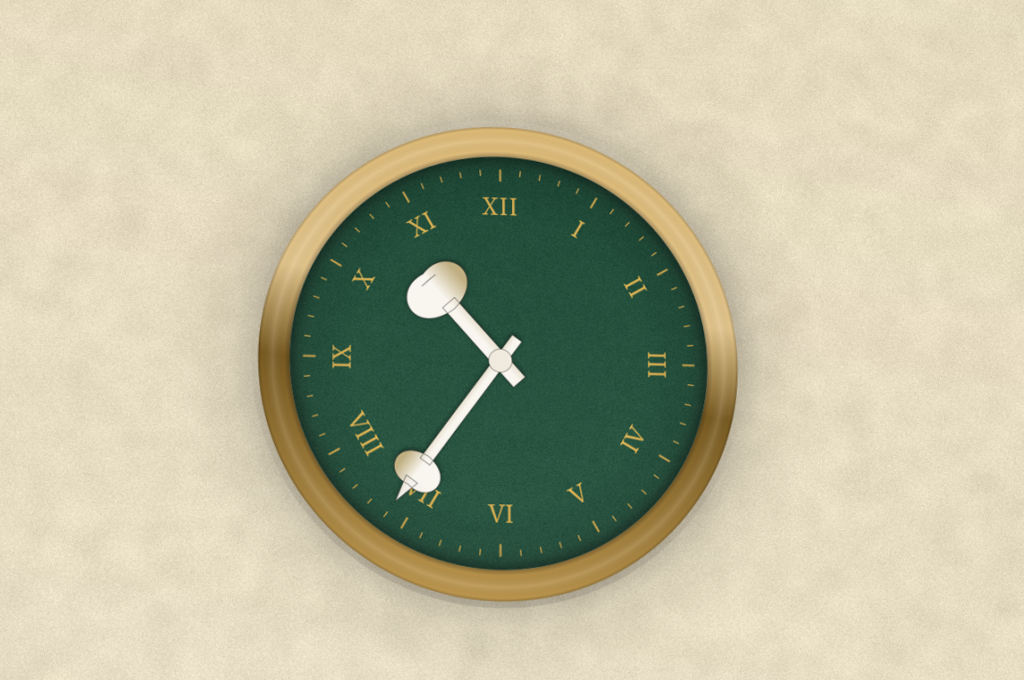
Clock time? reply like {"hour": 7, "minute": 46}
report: {"hour": 10, "minute": 36}
